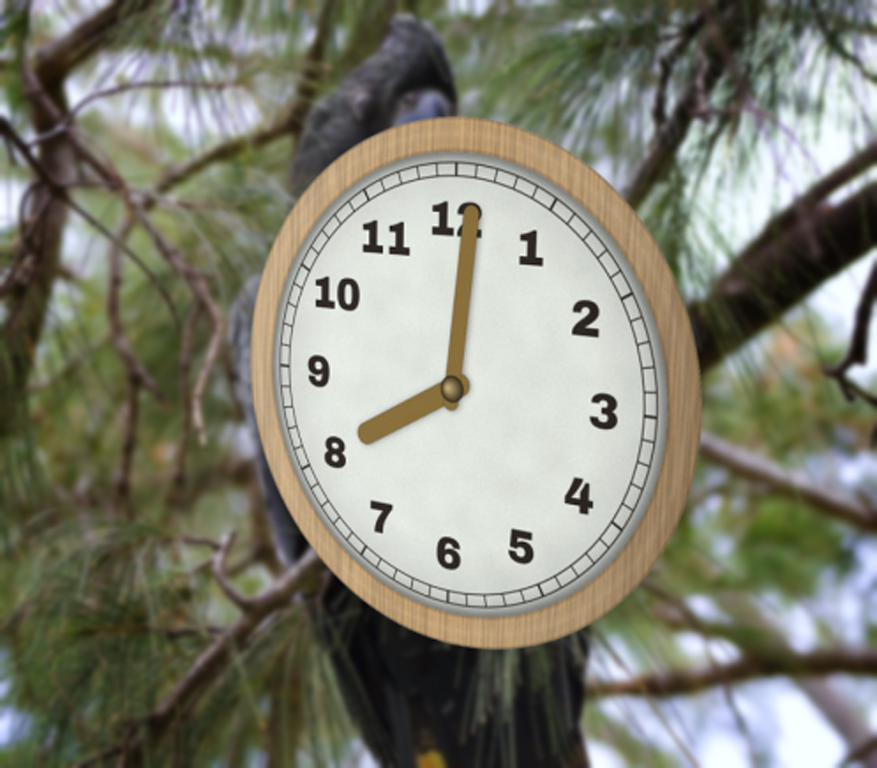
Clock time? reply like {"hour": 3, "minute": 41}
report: {"hour": 8, "minute": 1}
